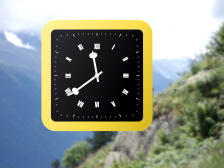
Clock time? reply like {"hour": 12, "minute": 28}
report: {"hour": 11, "minute": 39}
